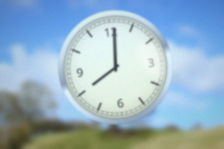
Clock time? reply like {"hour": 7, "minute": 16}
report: {"hour": 8, "minute": 1}
